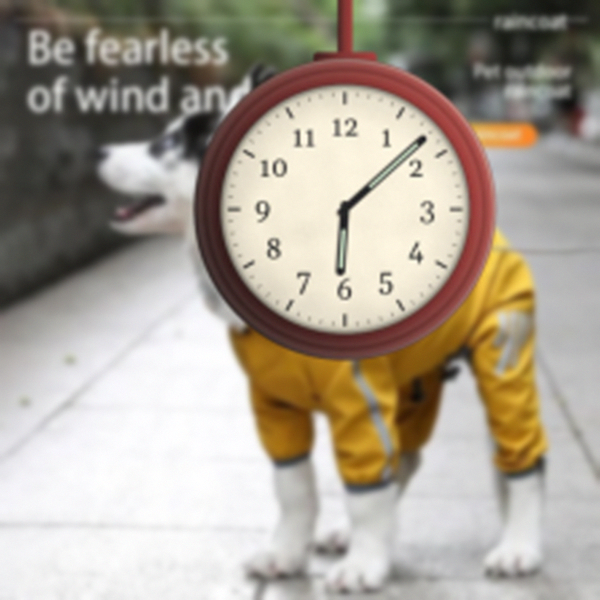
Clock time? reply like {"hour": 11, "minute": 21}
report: {"hour": 6, "minute": 8}
